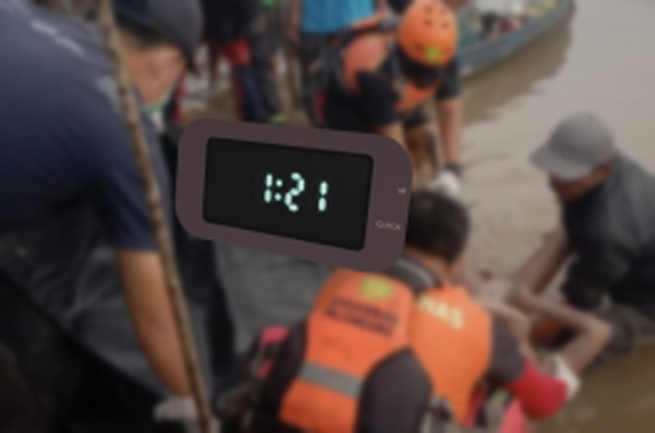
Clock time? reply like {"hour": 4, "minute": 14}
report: {"hour": 1, "minute": 21}
